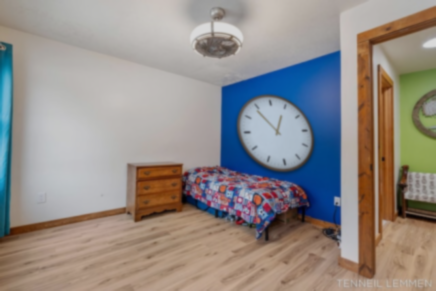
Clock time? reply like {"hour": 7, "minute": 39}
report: {"hour": 12, "minute": 54}
